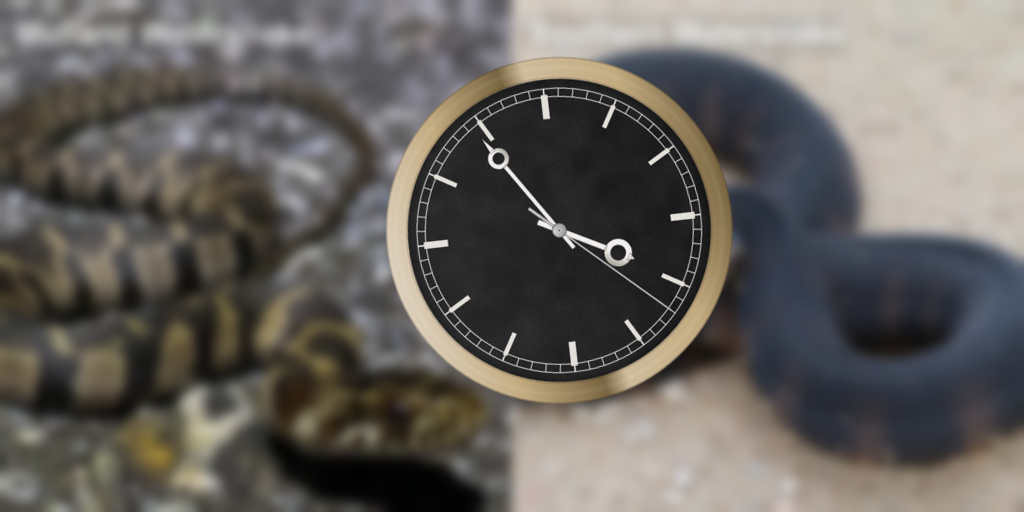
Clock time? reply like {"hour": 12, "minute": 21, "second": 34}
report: {"hour": 3, "minute": 54, "second": 22}
